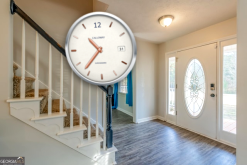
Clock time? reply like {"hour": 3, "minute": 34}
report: {"hour": 10, "minute": 37}
